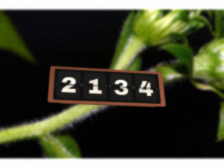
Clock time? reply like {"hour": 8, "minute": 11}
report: {"hour": 21, "minute": 34}
